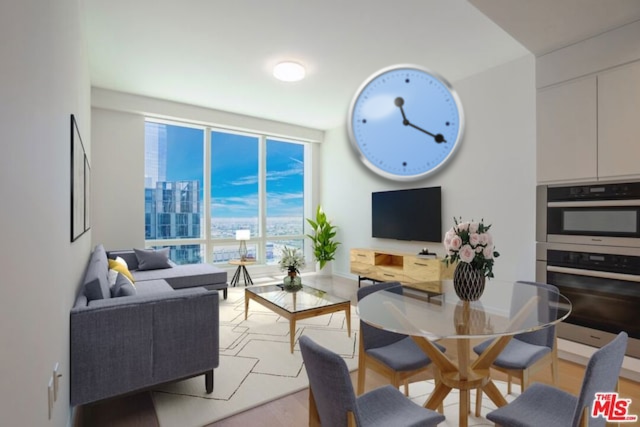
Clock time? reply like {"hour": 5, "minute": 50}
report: {"hour": 11, "minute": 19}
